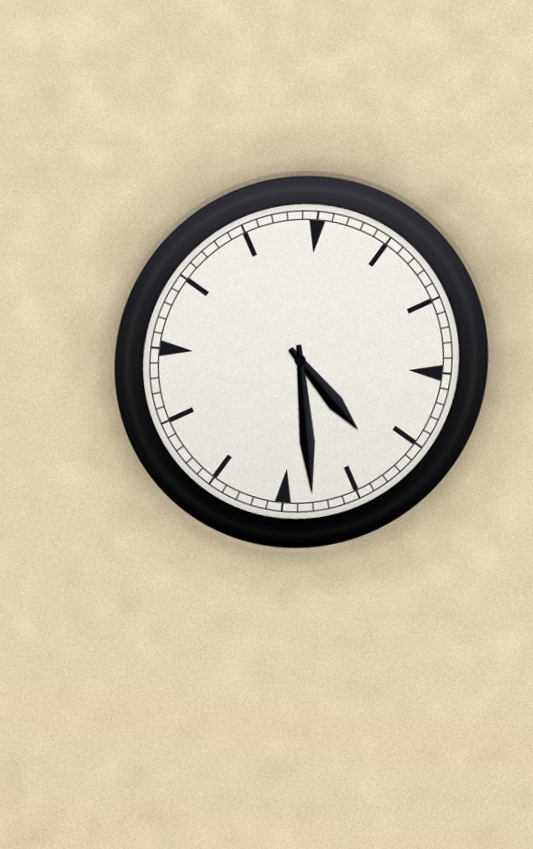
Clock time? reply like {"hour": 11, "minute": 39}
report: {"hour": 4, "minute": 28}
